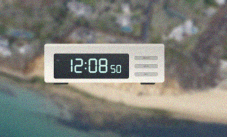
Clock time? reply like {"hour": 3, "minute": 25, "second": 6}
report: {"hour": 12, "minute": 8, "second": 50}
